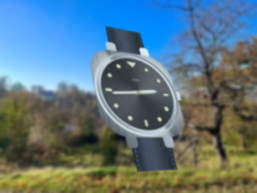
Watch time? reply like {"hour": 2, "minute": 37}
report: {"hour": 2, "minute": 44}
